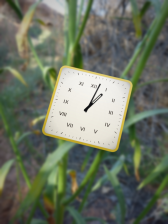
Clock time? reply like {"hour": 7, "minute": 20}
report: {"hour": 1, "minute": 2}
